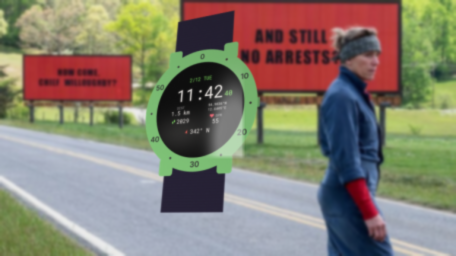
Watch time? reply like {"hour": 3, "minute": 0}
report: {"hour": 11, "minute": 42}
